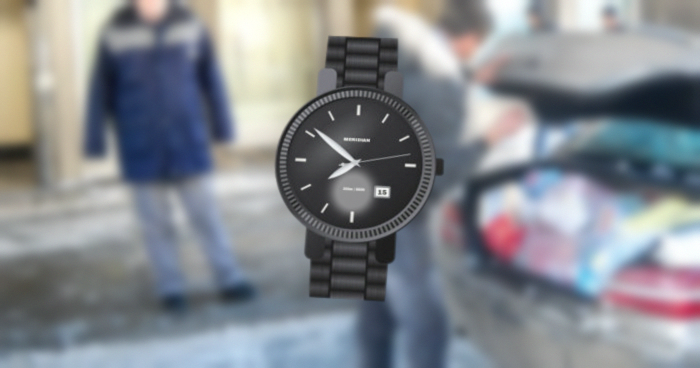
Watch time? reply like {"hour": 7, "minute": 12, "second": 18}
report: {"hour": 7, "minute": 51, "second": 13}
